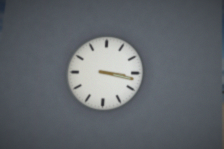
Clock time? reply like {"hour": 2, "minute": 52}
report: {"hour": 3, "minute": 17}
